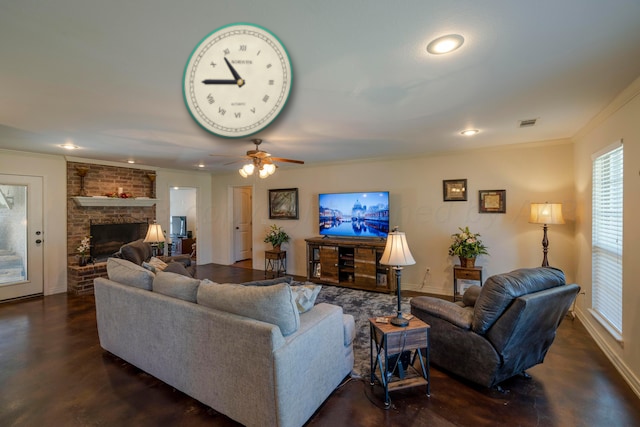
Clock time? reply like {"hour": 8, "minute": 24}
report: {"hour": 10, "minute": 45}
